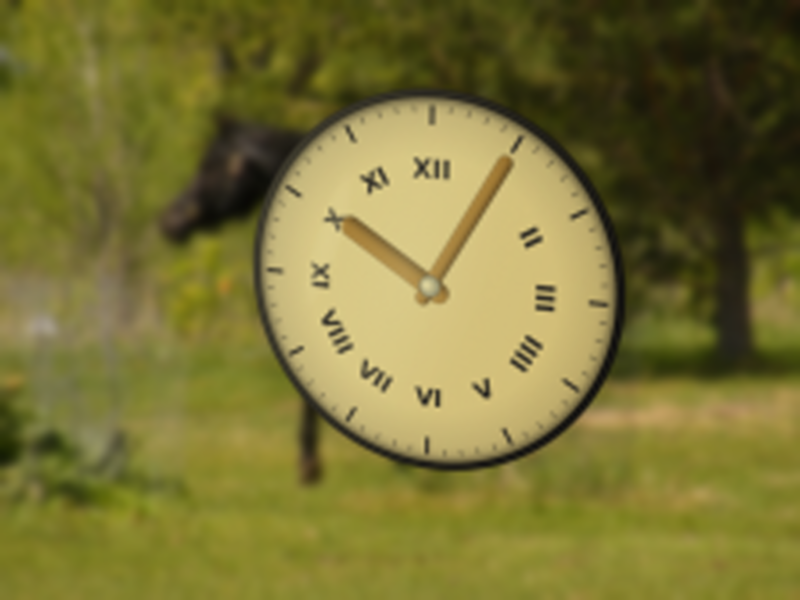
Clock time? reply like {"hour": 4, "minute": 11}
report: {"hour": 10, "minute": 5}
